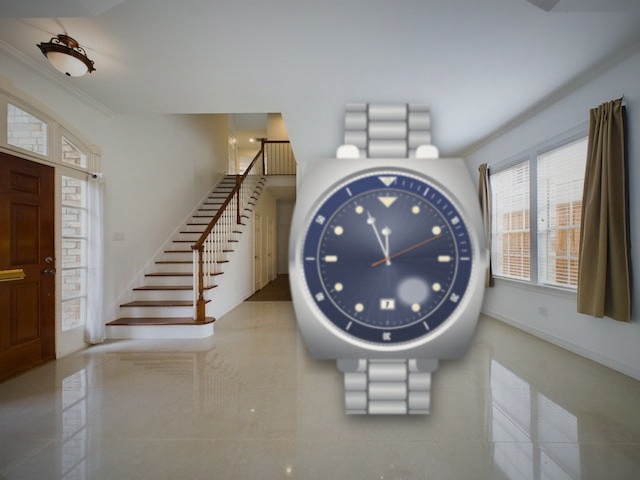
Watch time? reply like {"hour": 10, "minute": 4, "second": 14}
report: {"hour": 11, "minute": 56, "second": 11}
